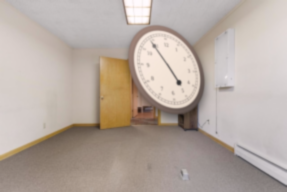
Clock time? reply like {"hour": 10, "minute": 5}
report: {"hour": 4, "minute": 54}
